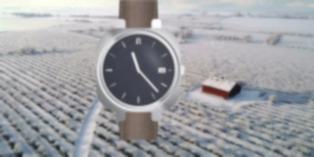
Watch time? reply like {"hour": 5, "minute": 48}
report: {"hour": 11, "minute": 23}
